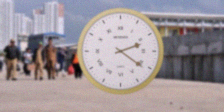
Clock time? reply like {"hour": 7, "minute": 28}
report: {"hour": 2, "minute": 21}
